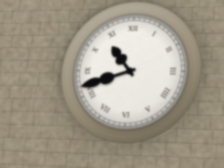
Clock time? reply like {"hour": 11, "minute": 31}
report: {"hour": 10, "minute": 42}
